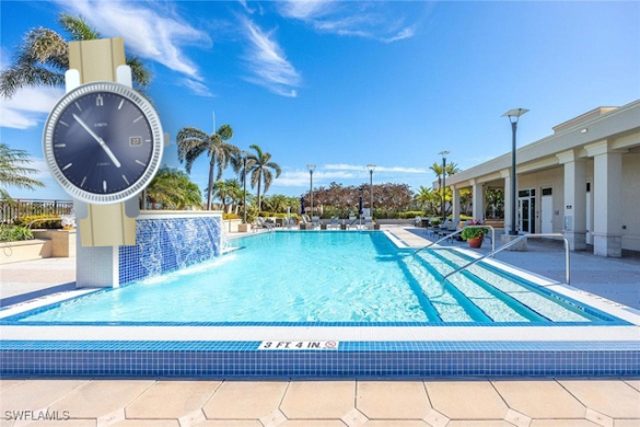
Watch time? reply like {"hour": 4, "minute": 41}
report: {"hour": 4, "minute": 53}
